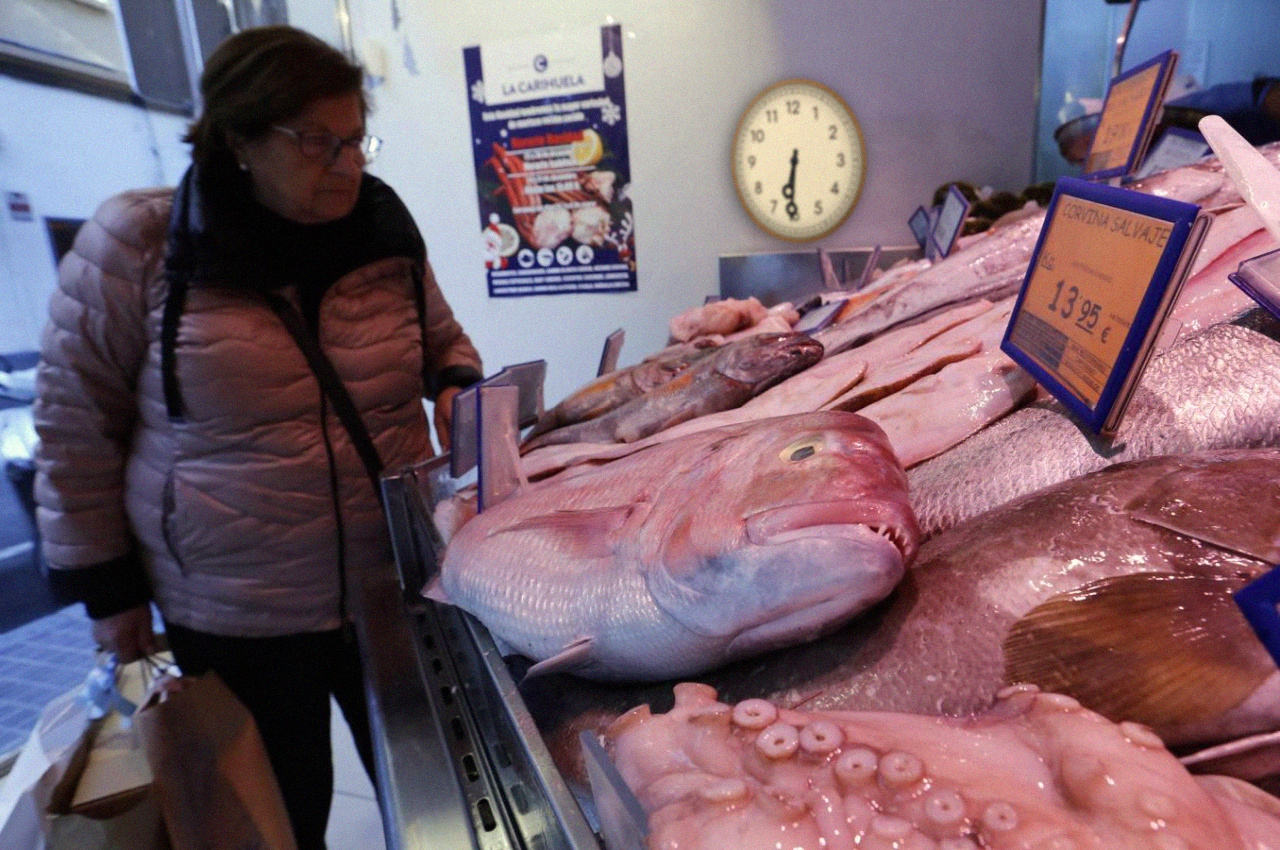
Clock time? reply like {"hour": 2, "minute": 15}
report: {"hour": 6, "minute": 31}
